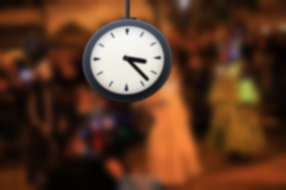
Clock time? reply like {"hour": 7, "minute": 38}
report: {"hour": 3, "minute": 23}
